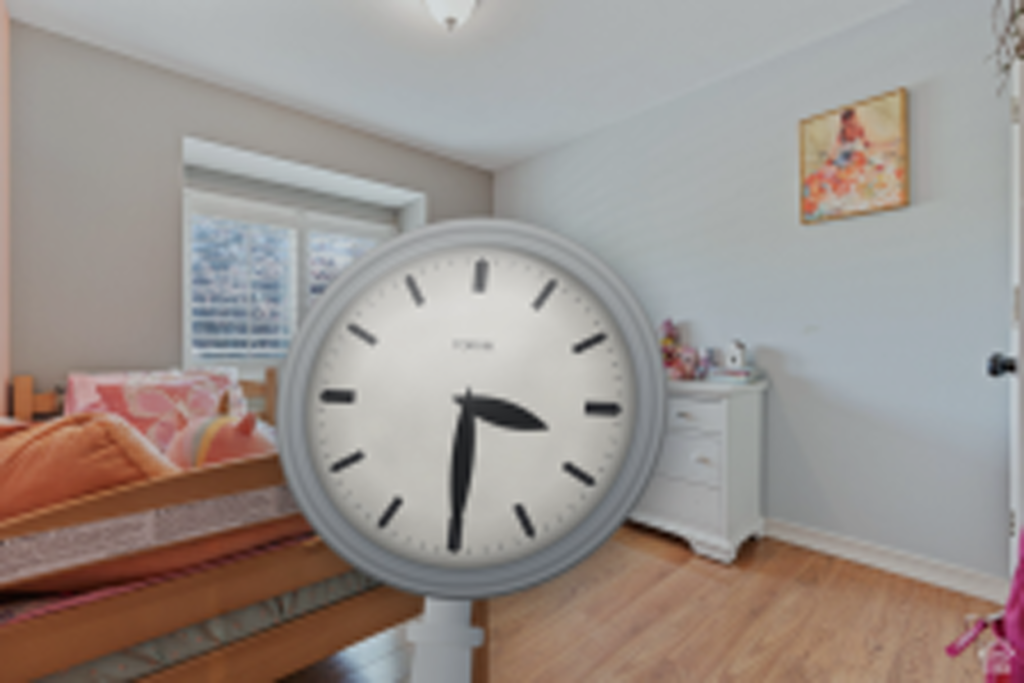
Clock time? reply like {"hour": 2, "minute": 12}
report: {"hour": 3, "minute": 30}
